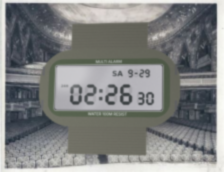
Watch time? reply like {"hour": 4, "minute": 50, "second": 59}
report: {"hour": 2, "minute": 26, "second": 30}
